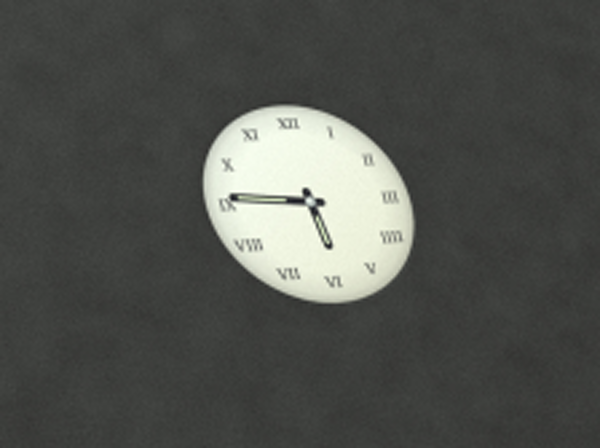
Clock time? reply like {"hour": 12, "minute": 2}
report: {"hour": 5, "minute": 46}
